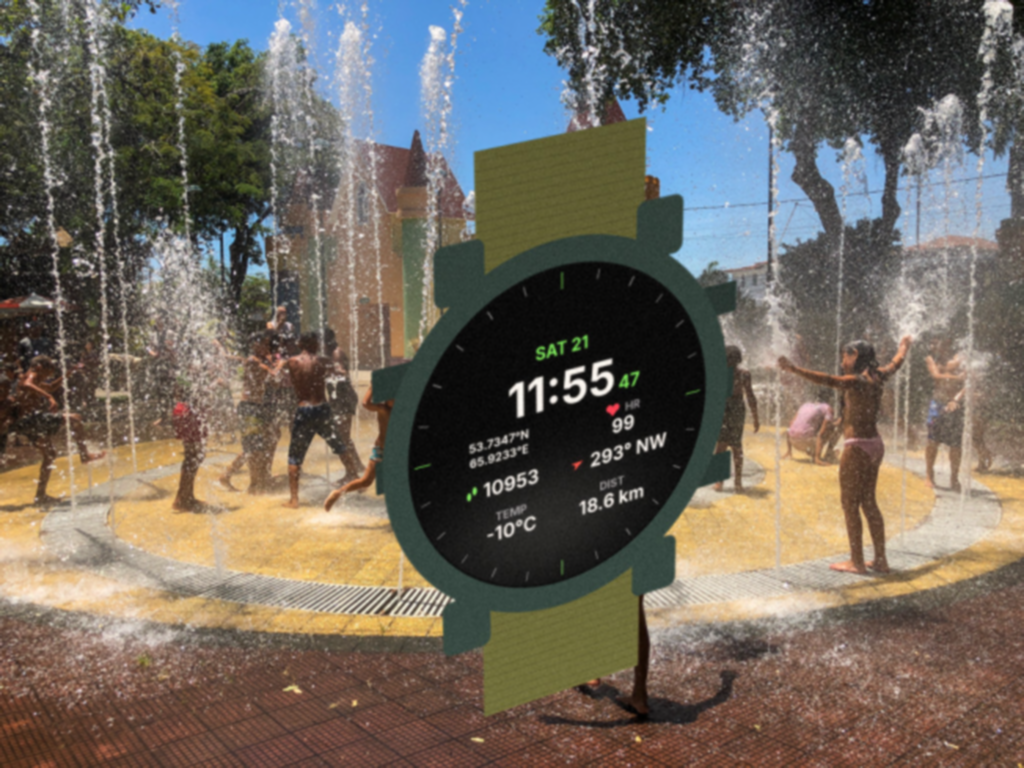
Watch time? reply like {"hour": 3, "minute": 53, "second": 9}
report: {"hour": 11, "minute": 55, "second": 47}
